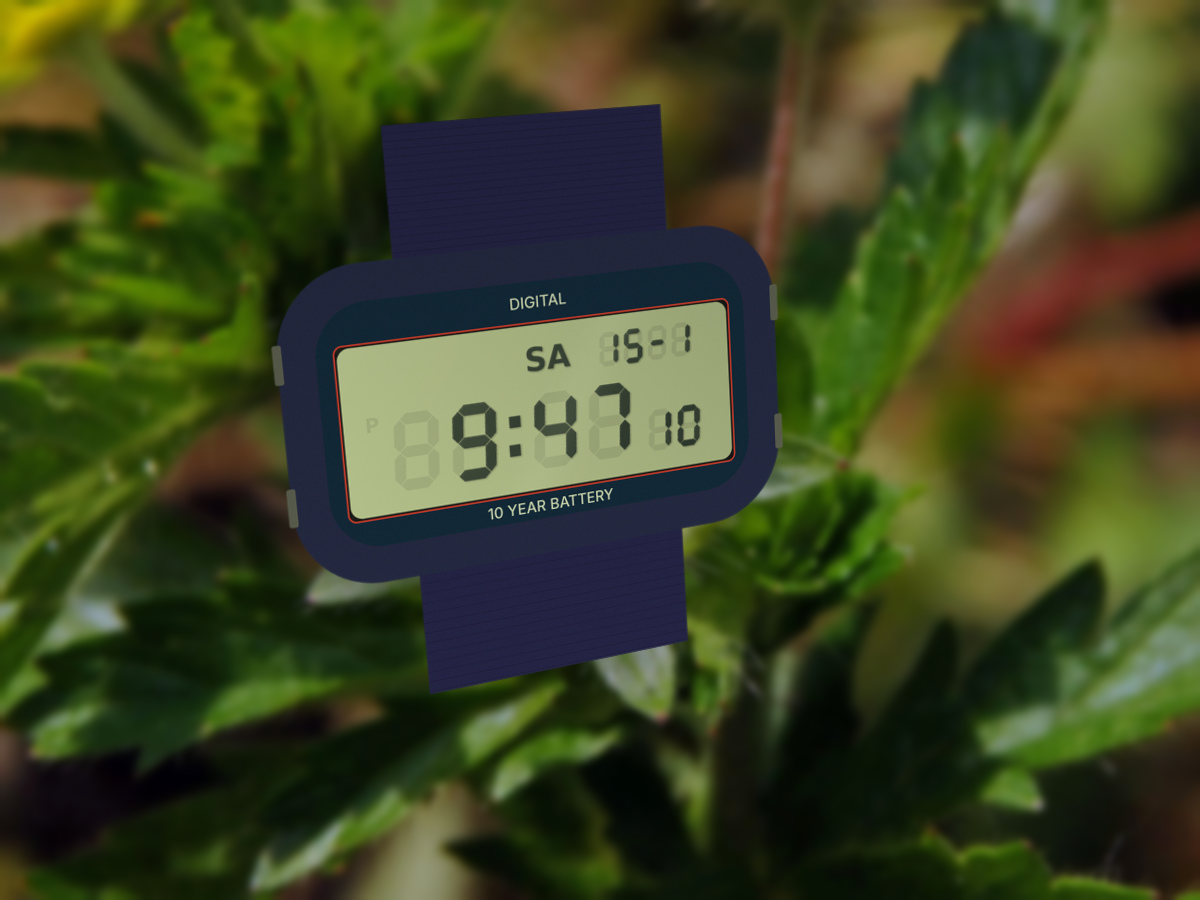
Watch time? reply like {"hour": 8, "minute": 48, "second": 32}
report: {"hour": 9, "minute": 47, "second": 10}
